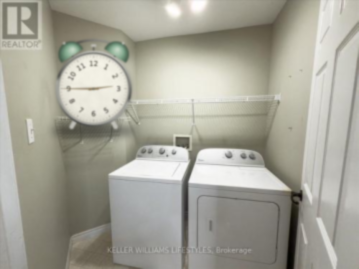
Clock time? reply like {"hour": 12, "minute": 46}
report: {"hour": 2, "minute": 45}
